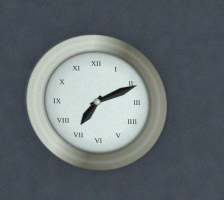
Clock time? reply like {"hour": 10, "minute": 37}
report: {"hour": 7, "minute": 11}
